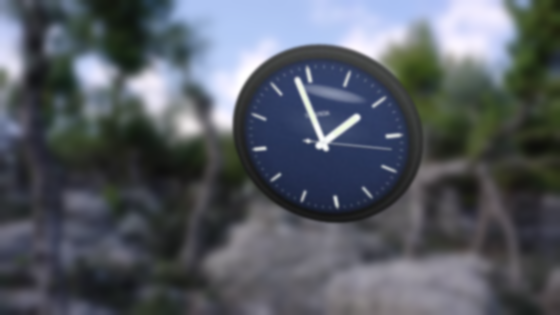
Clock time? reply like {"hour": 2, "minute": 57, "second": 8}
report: {"hour": 1, "minute": 58, "second": 17}
